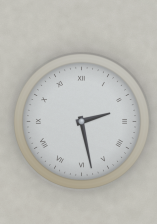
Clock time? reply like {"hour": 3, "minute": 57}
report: {"hour": 2, "minute": 28}
